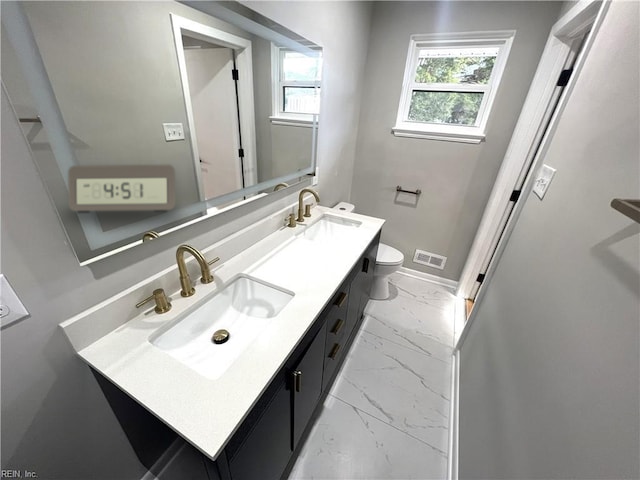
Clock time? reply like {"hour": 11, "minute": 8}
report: {"hour": 4, "minute": 51}
